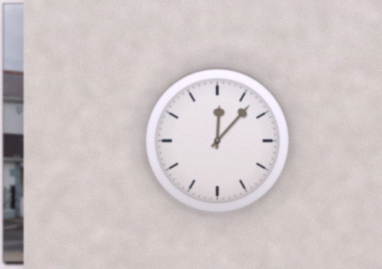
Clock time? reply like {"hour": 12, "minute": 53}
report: {"hour": 12, "minute": 7}
